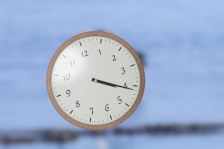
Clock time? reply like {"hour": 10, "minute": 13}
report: {"hour": 4, "minute": 21}
